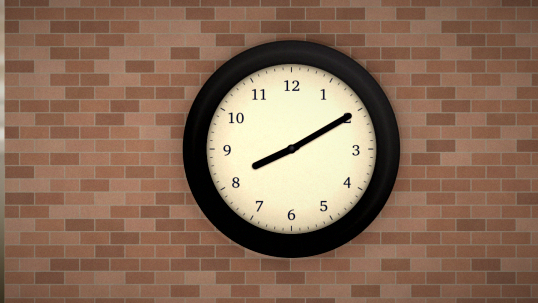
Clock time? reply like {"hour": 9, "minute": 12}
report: {"hour": 8, "minute": 10}
